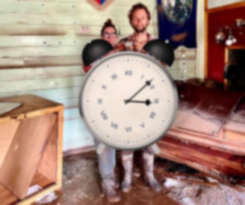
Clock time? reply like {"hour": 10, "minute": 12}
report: {"hour": 3, "minute": 8}
